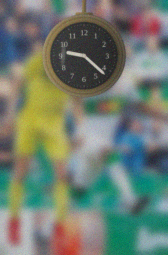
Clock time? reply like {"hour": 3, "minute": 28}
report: {"hour": 9, "minute": 22}
